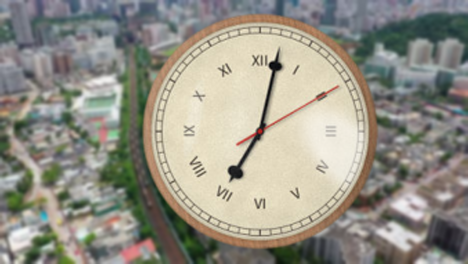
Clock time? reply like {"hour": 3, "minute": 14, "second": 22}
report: {"hour": 7, "minute": 2, "second": 10}
